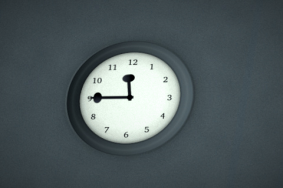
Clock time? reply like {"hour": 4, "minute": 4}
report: {"hour": 11, "minute": 45}
